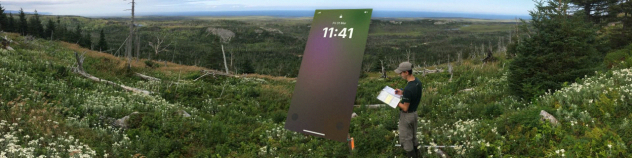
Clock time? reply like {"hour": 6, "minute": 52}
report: {"hour": 11, "minute": 41}
